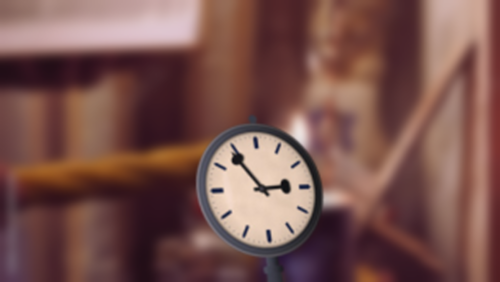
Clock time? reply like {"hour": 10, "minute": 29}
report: {"hour": 2, "minute": 54}
